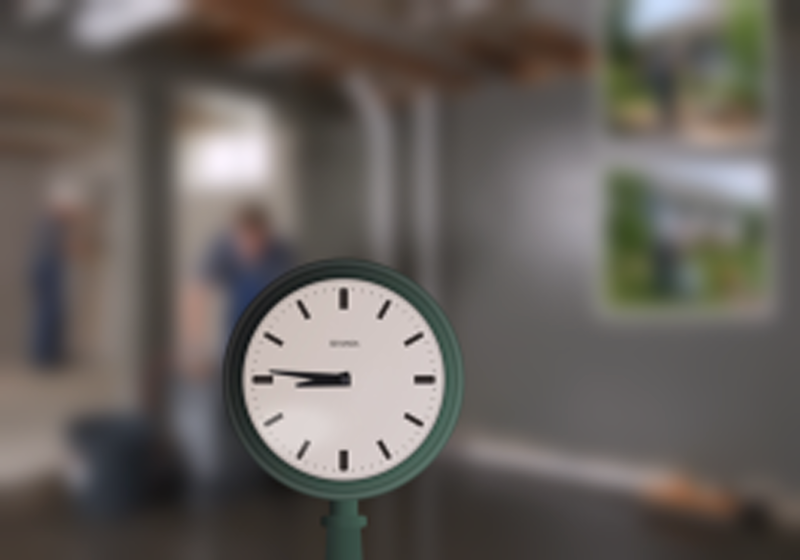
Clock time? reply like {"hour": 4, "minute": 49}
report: {"hour": 8, "minute": 46}
